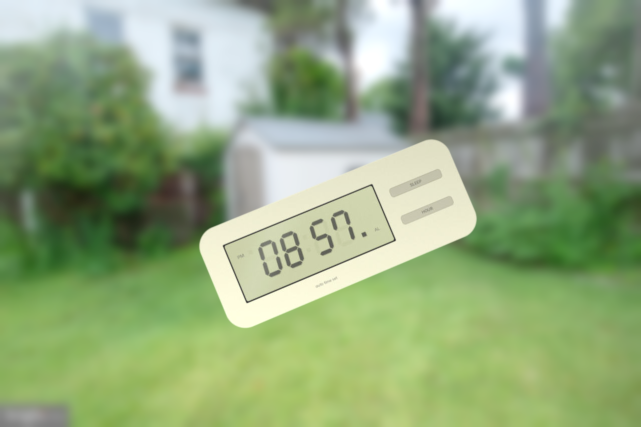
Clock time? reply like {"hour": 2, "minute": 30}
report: {"hour": 8, "minute": 57}
